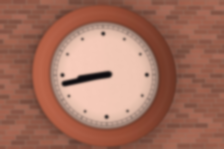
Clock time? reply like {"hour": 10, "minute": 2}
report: {"hour": 8, "minute": 43}
